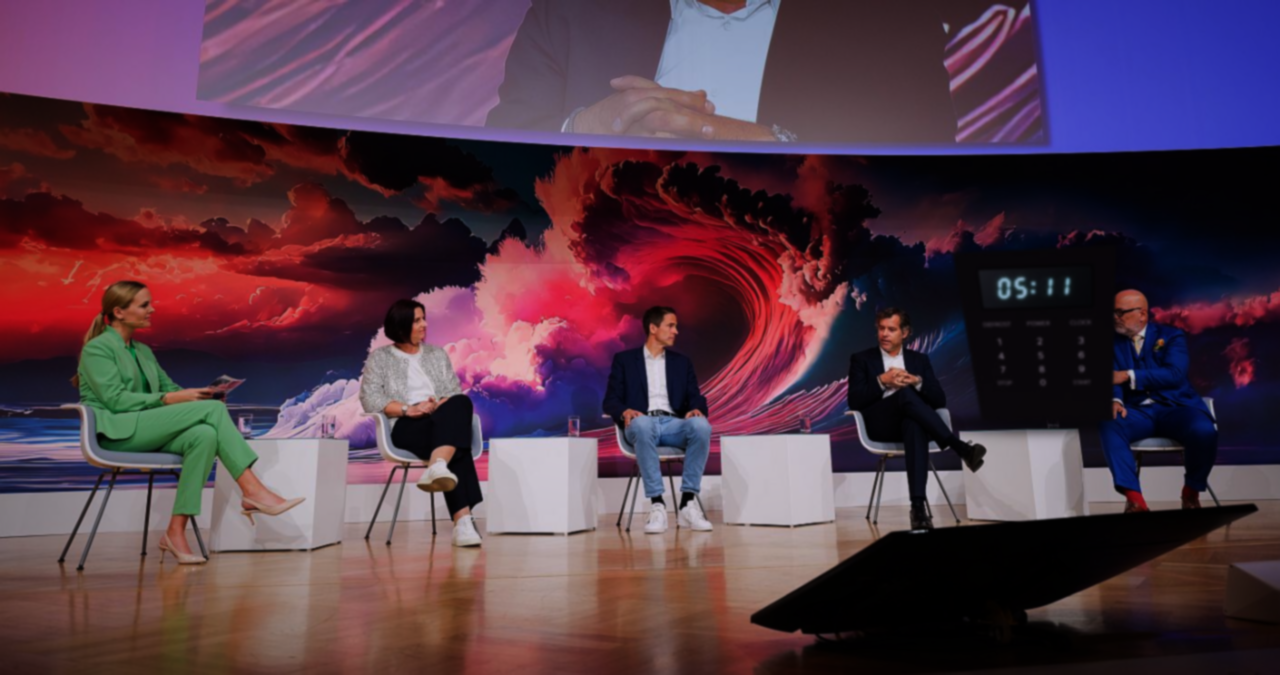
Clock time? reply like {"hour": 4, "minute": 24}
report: {"hour": 5, "minute": 11}
